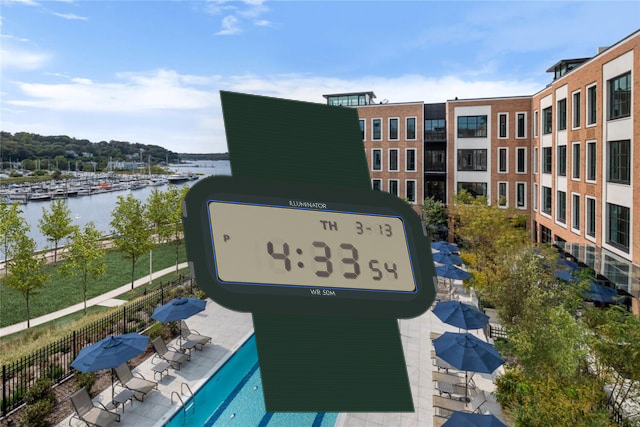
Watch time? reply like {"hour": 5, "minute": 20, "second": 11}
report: {"hour": 4, "minute": 33, "second": 54}
